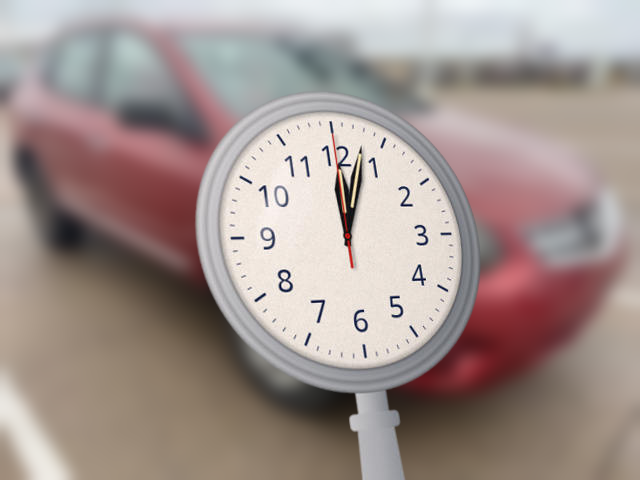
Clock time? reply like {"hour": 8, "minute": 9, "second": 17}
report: {"hour": 12, "minute": 3, "second": 0}
